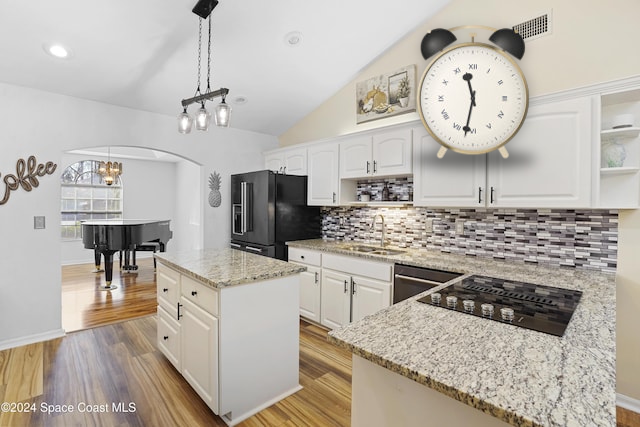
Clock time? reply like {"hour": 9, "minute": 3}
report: {"hour": 11, "minute": 32}
